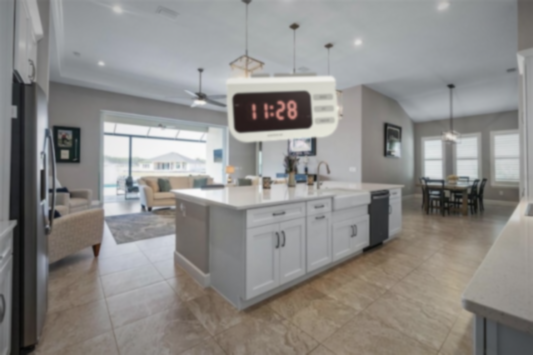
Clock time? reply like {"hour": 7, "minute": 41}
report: {"hour": 11, "minute": 28}
